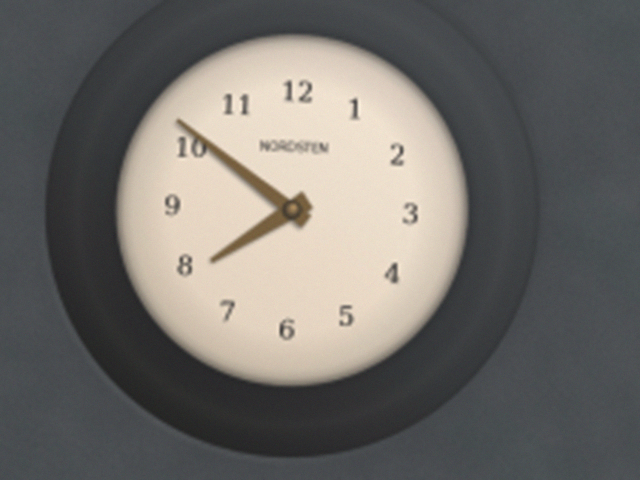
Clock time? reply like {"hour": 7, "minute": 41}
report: {"hour": 7, "minute": 51}
